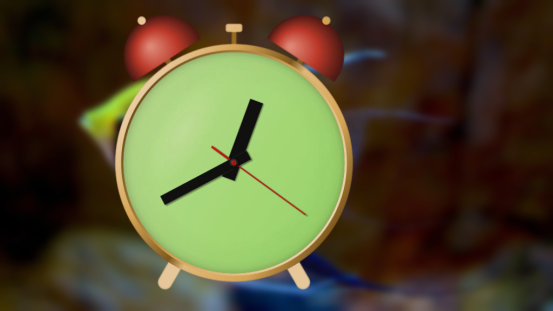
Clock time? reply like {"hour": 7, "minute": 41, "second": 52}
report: {"hour": 12, "minute": 40, "second": 21}
